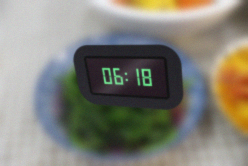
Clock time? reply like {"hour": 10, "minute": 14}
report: {"hour": 6, "minute": 18}
